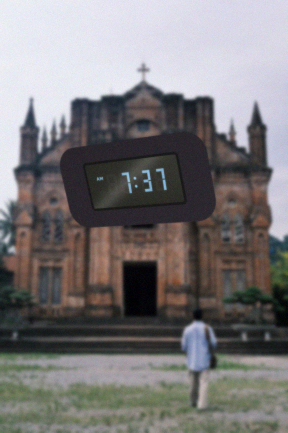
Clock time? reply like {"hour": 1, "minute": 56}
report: {"hour": 7, "minute": 37}
